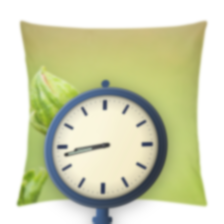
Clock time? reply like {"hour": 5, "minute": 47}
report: {"hour": 8, "minute": 43}
